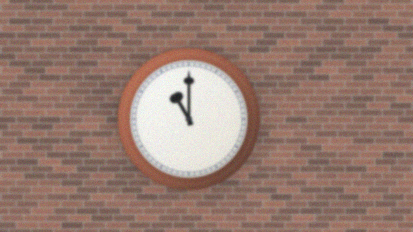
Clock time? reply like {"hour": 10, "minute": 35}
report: {"hour": 11, "minute": 0}
